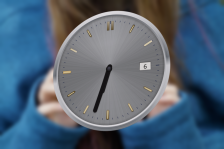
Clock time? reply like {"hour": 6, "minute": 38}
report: {"hour": 6, "minute": 33}
